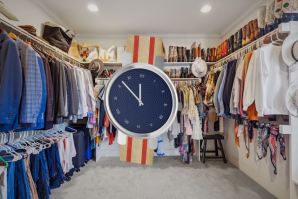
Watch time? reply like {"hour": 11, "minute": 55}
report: {"hour": 11, "minute": 52}
